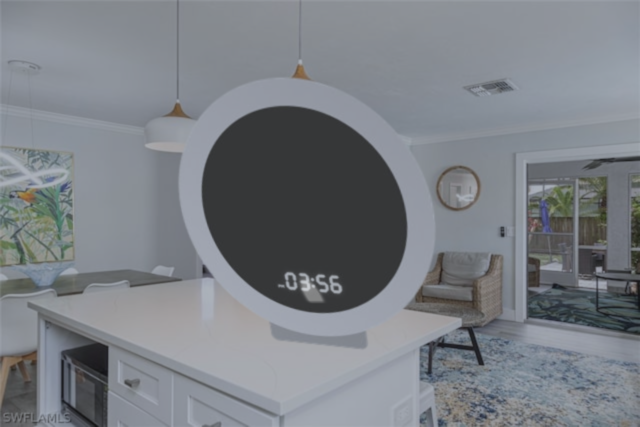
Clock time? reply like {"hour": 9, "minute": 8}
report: {"hour": 3, "minute": 56}
